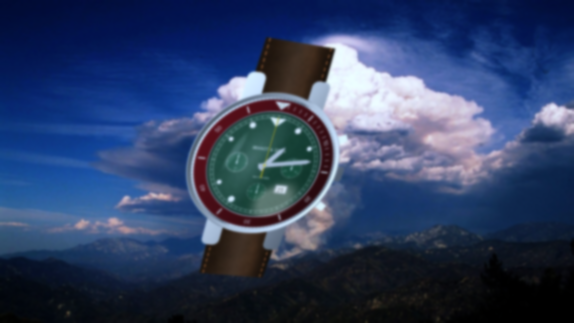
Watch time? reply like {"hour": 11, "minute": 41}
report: {"hour": 1, "minute": 13}
